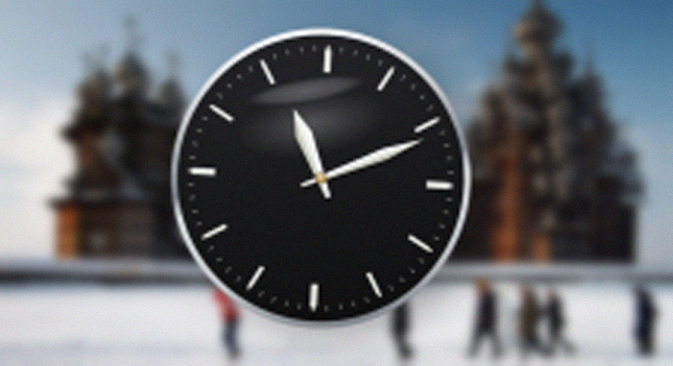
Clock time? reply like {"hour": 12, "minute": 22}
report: {"hour": 11, "minute": 11}
